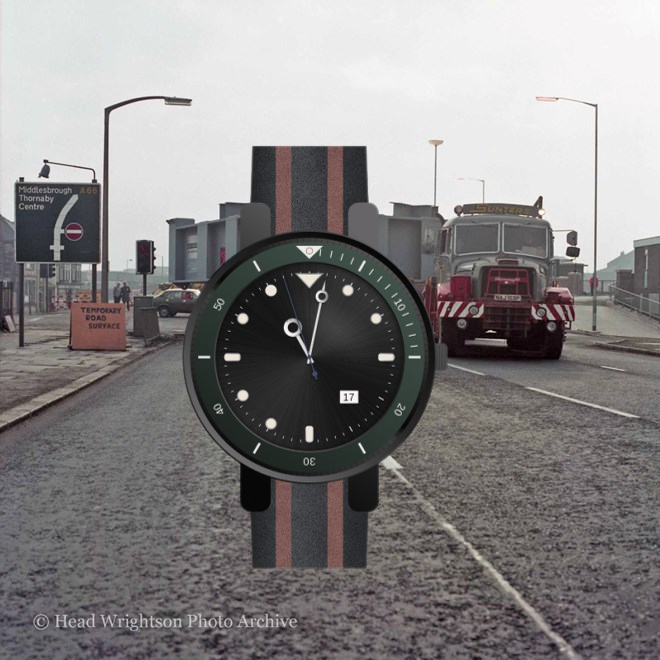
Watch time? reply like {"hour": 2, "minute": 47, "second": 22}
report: {"hour": 11, "minute": 1, "second": 57}
